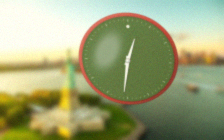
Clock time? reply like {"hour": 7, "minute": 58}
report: {"hour": 12, "minute": 31}
